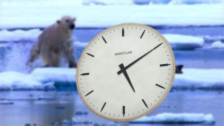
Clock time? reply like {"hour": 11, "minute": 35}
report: {"hour": 5, "minute": 10}
